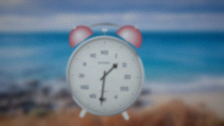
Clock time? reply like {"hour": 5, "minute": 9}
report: {"hour": 1, "minute": 31}
